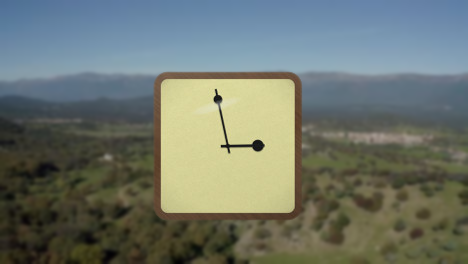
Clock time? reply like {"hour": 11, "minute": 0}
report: {"hour": 2, "minute": 58}
